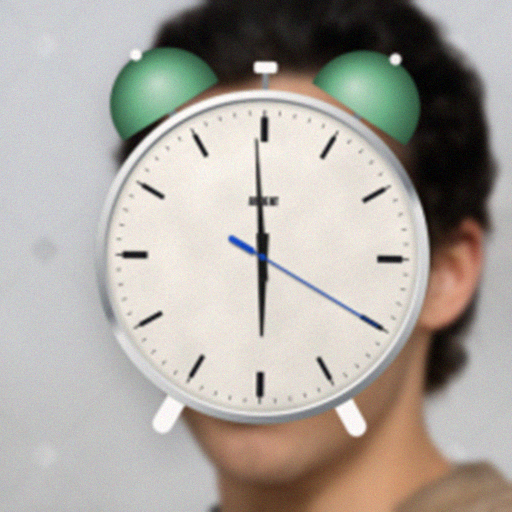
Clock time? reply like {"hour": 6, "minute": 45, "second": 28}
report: {"hour": 5, "minute": 59, "second": 20}
